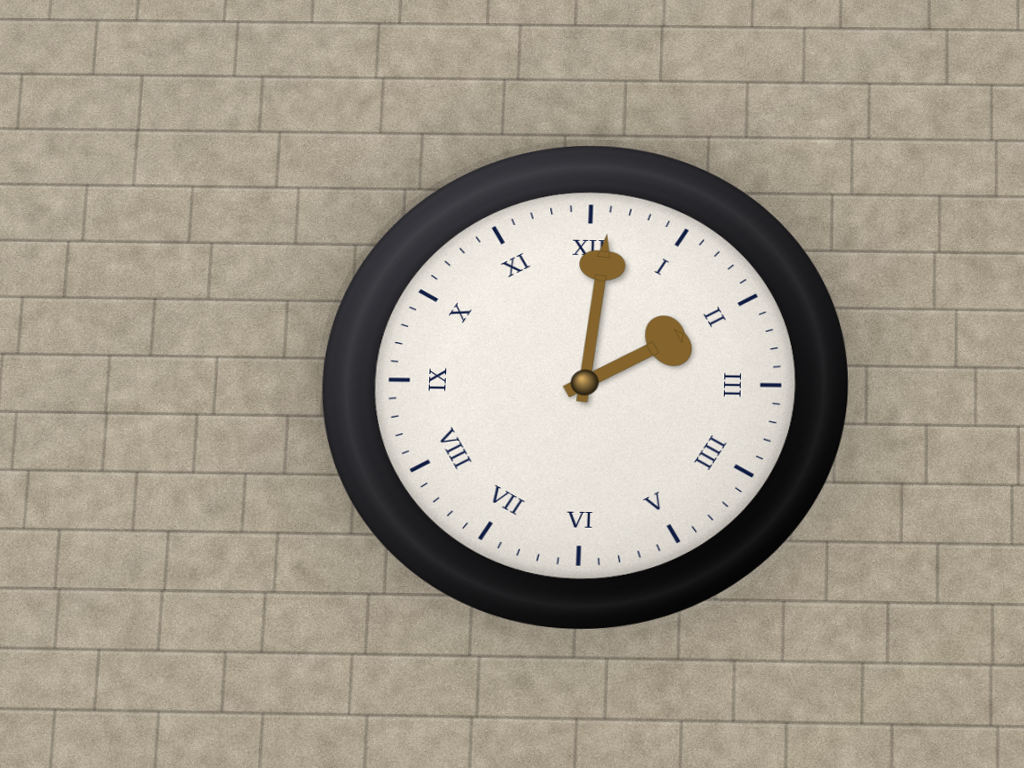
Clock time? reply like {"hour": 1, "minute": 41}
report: {"hour": 2, "minute": 1}
